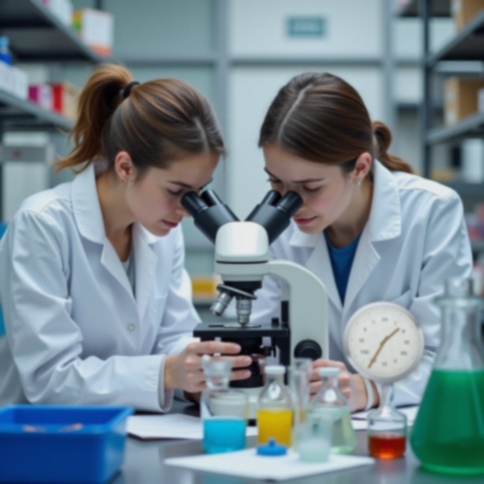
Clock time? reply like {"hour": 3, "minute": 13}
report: {"hour": 1, "minute": 35}
